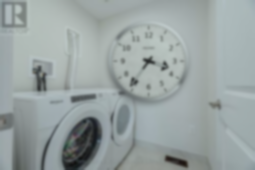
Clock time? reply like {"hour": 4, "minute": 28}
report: {"hour": 3, "minute": 36}
